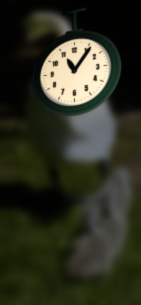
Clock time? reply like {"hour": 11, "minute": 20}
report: {"hour": 11, "minute": 6}
